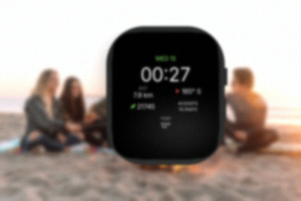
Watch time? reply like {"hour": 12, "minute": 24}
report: {"hour": 0, "minute": 27}
